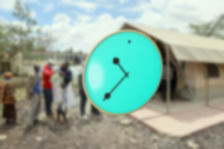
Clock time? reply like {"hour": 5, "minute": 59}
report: {"hour": 10, "minute": 37}
